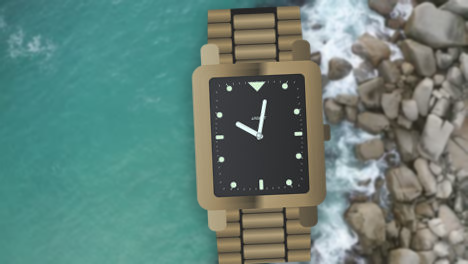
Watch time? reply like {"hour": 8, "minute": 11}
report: {"hour": 10, "minute": 2}
